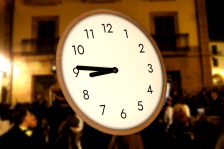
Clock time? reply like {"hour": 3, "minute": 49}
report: {"hour": 8, "minute": 46}
